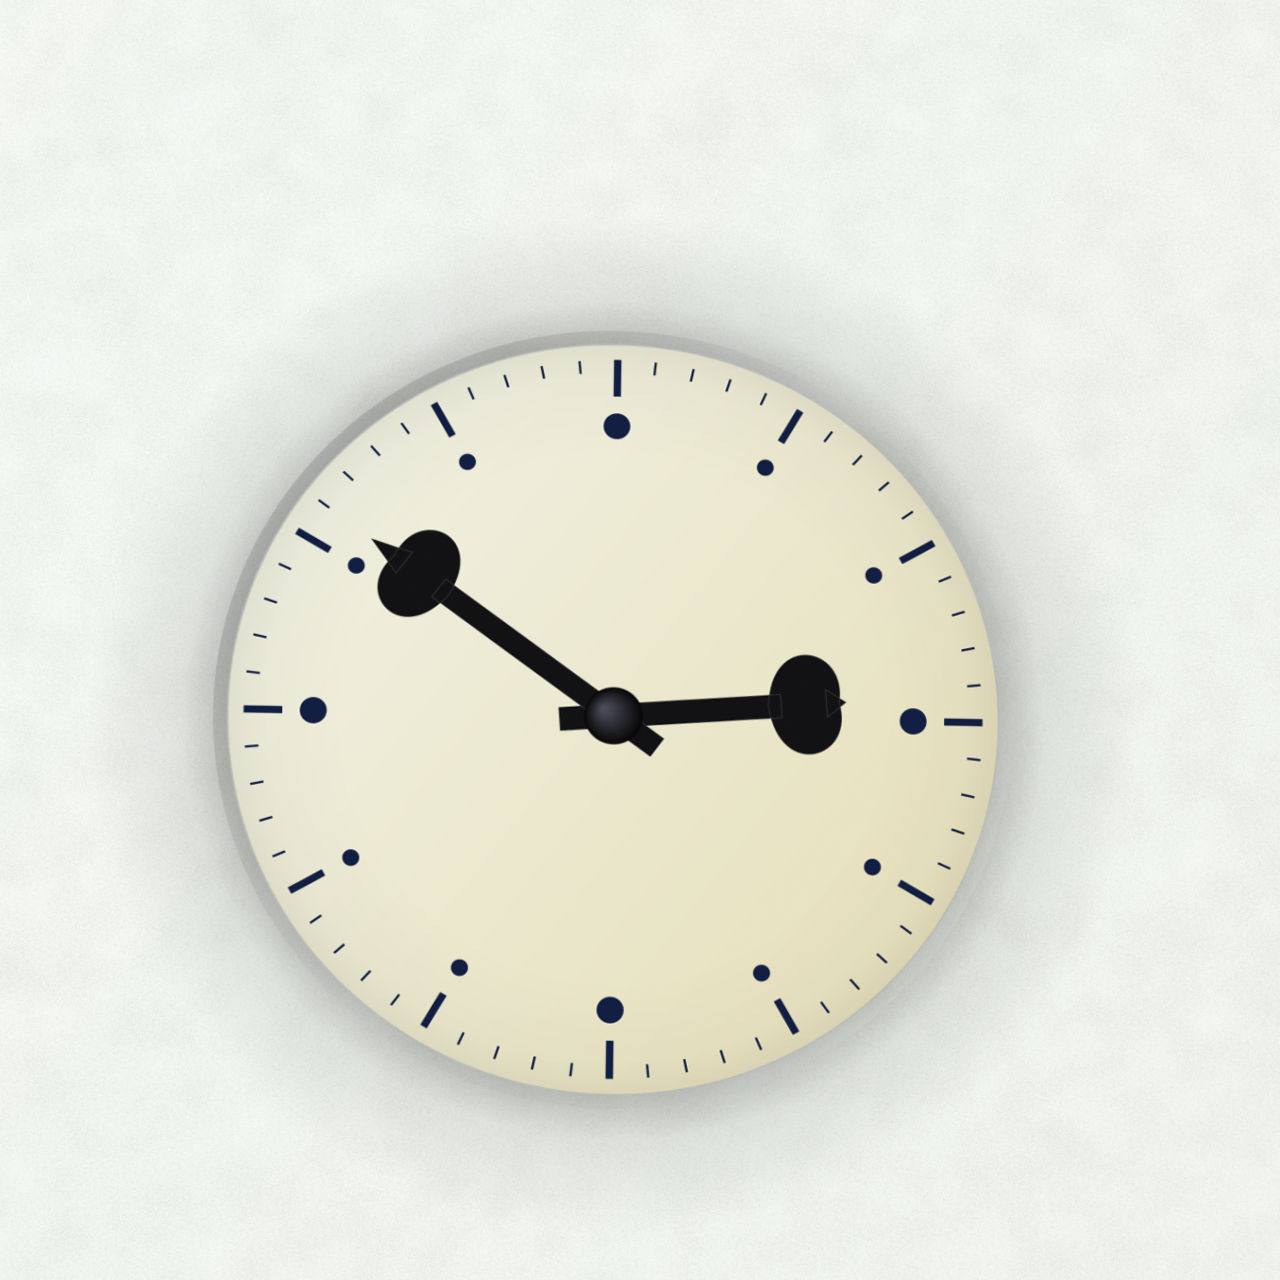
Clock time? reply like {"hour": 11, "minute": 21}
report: {"hour": 2, "minute": 51}
